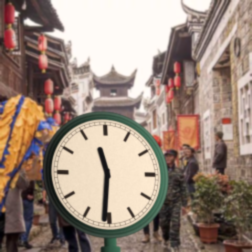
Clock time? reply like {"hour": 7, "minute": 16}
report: {"hour": 11, "minute": 31}
